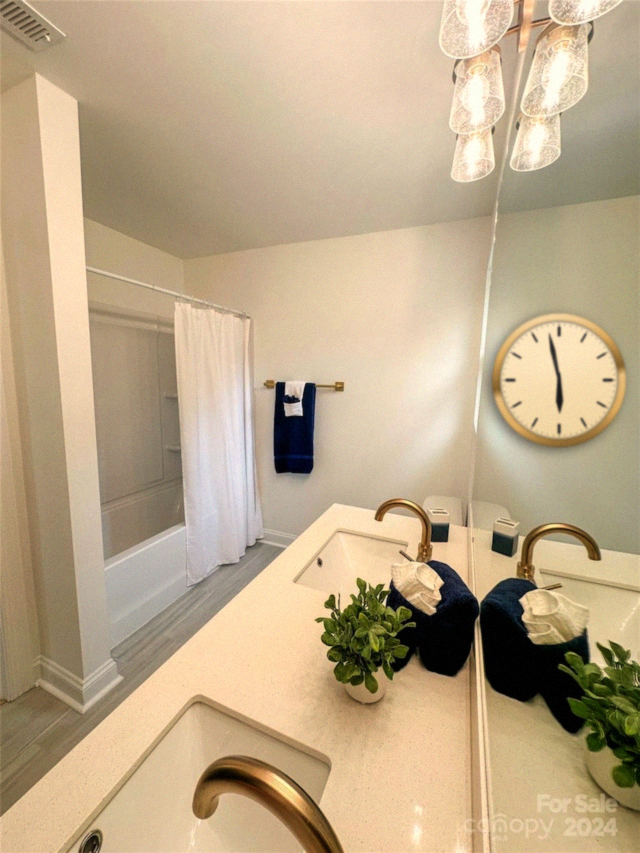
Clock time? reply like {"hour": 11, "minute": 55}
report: {"hour": 5, "minute": 58}
